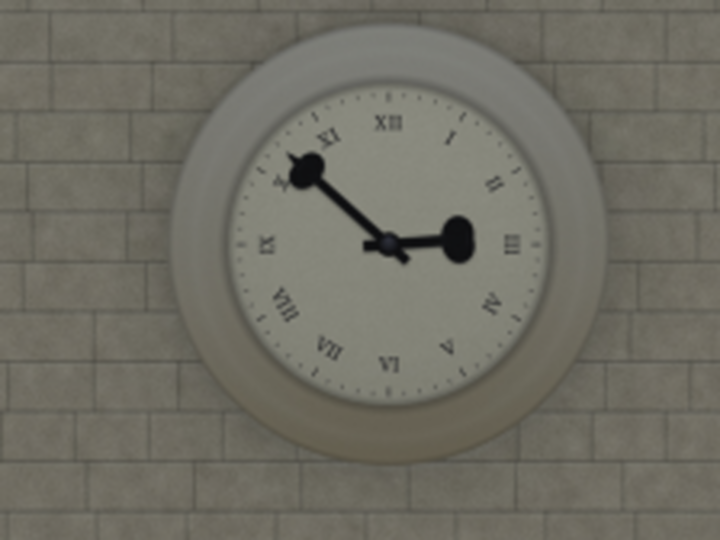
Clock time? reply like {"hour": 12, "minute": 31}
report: {"hour": 2, "minute": 52}
